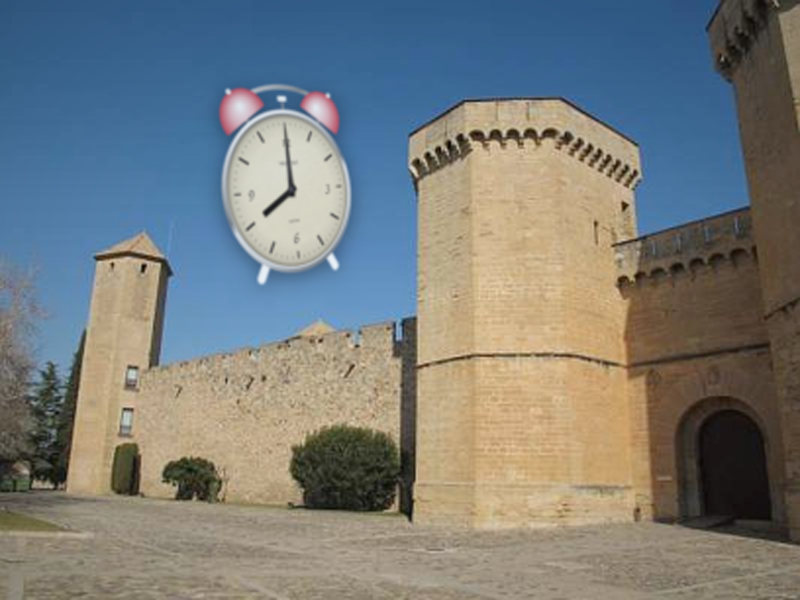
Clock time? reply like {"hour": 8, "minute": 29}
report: {"hour": 8, "minute": 0}
